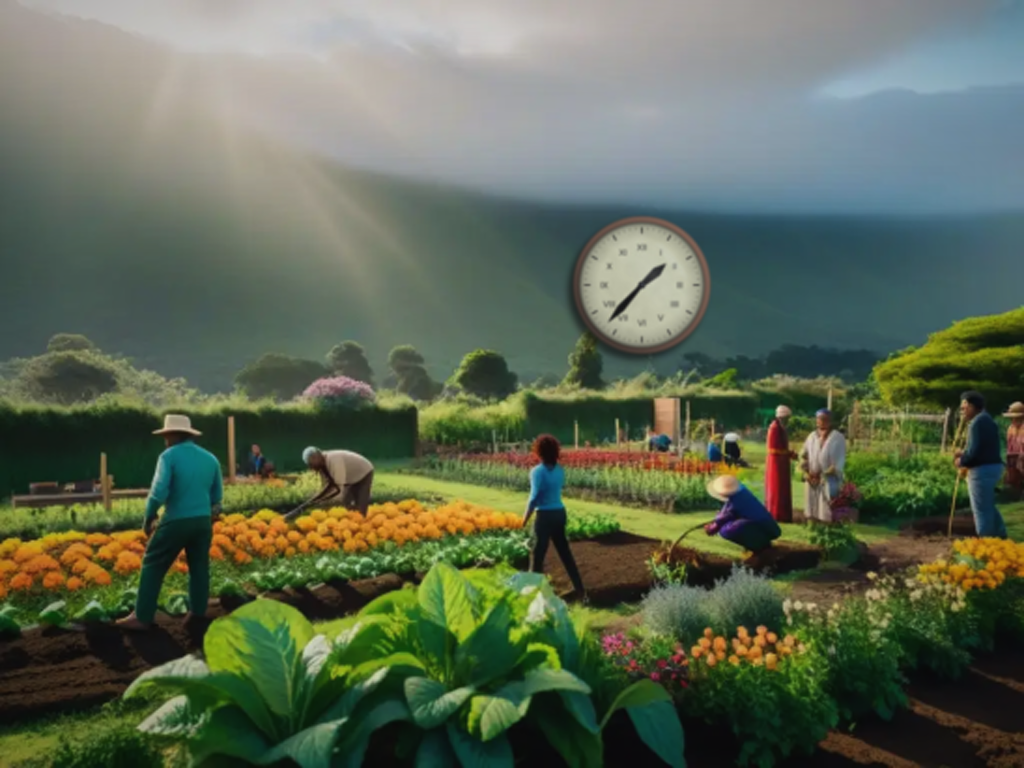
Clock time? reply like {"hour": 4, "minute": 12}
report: {"hour": 1, "minute": 37}
